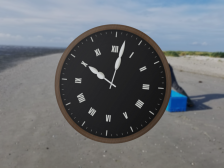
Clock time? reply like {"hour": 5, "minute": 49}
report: {"hour": 10, "minute": 2}
